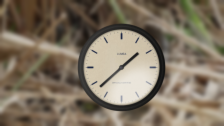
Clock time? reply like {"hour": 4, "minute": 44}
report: {"hour": 1, "minute": 38}
